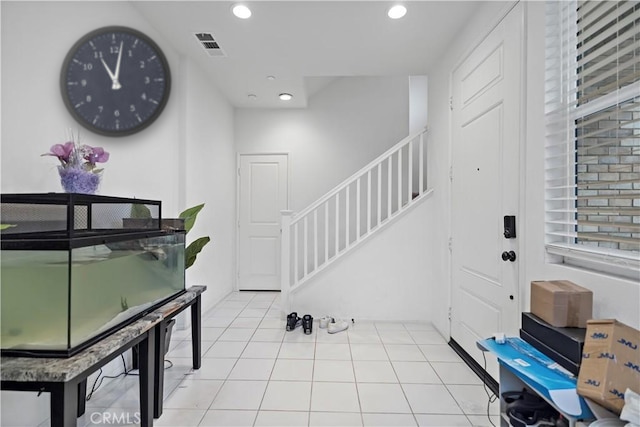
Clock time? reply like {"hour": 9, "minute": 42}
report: {"hour": 11, "minute": 2}
